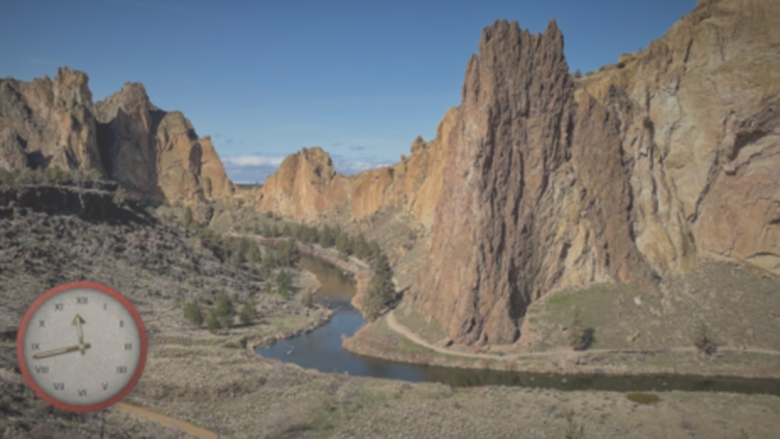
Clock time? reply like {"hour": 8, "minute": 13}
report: {"hour": 11, "minute": 43}
